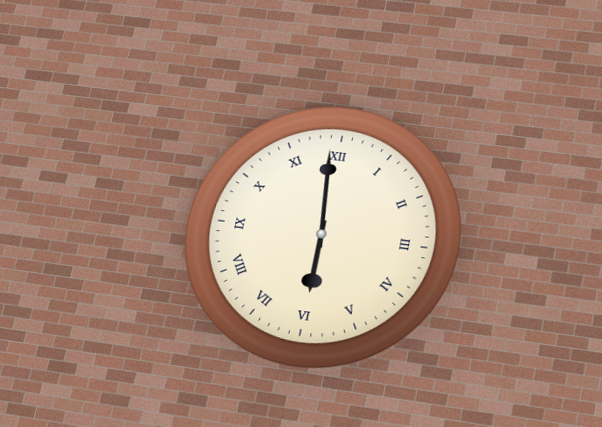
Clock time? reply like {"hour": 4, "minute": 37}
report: {"hour": 5, "minute": 59}
